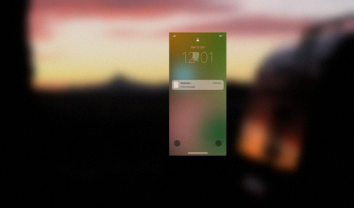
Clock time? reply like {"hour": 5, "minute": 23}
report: {"hour": 12, "minute": 1}
